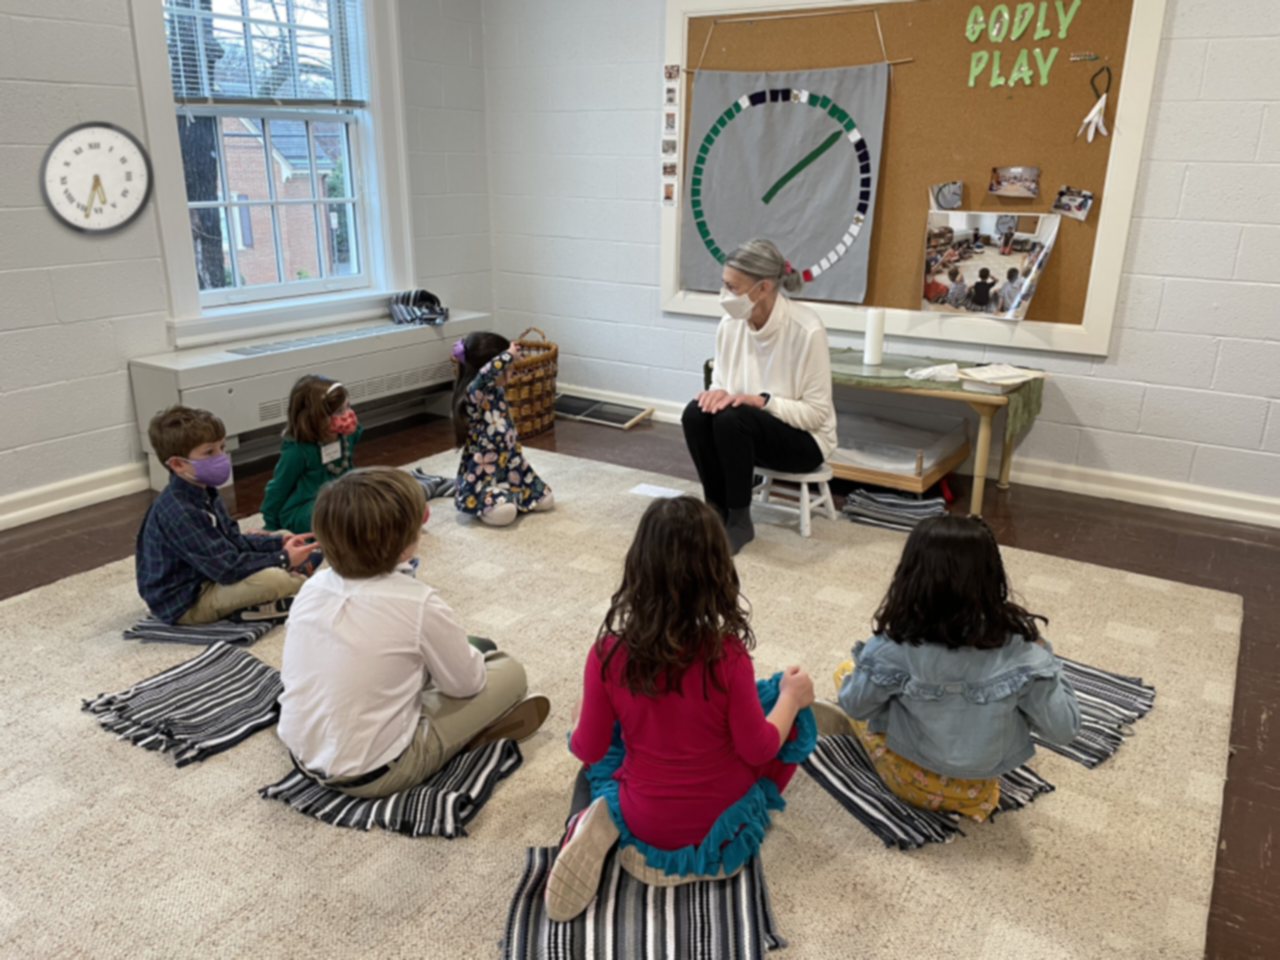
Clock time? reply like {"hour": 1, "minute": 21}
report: {"hour": 5, "minute": 33}
